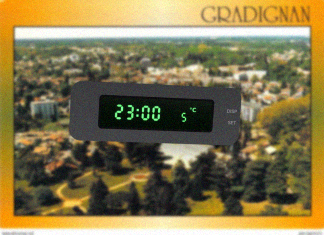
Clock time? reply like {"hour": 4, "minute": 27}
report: {"hour": 23, "minute": 0}
